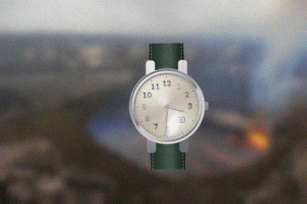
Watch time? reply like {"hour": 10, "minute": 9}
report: {"hour": 3, "minute": 31}
